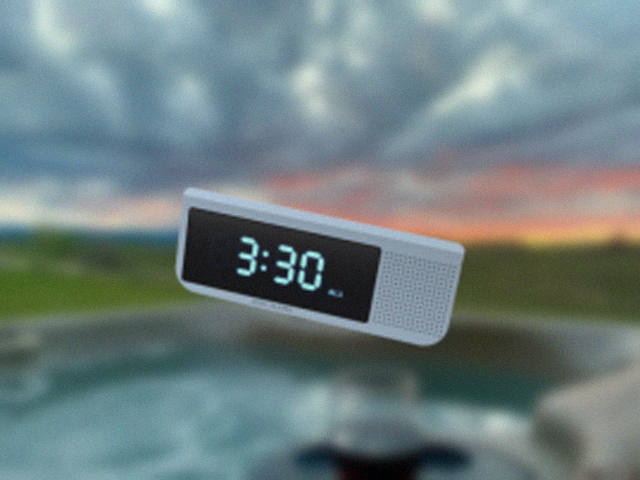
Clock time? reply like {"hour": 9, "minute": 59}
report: {"hour": 3, "minute": 30}
